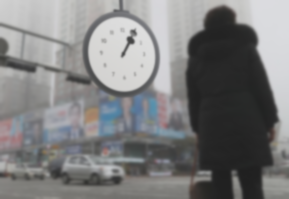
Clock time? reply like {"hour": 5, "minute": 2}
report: {"hour": 1, "minute": 5}
